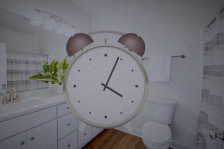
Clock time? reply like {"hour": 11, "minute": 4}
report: {"hour": 4, "minute": 4}
